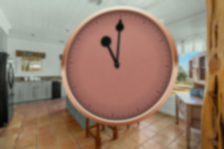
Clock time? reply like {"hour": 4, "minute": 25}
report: {"hour": 11, "minute": 0}
